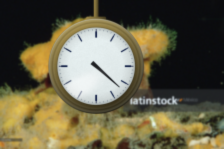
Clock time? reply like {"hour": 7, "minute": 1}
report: {"hour": 4, "minute": 22}
